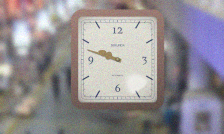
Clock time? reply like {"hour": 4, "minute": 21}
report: {"hour": 9, "minute": 48}
